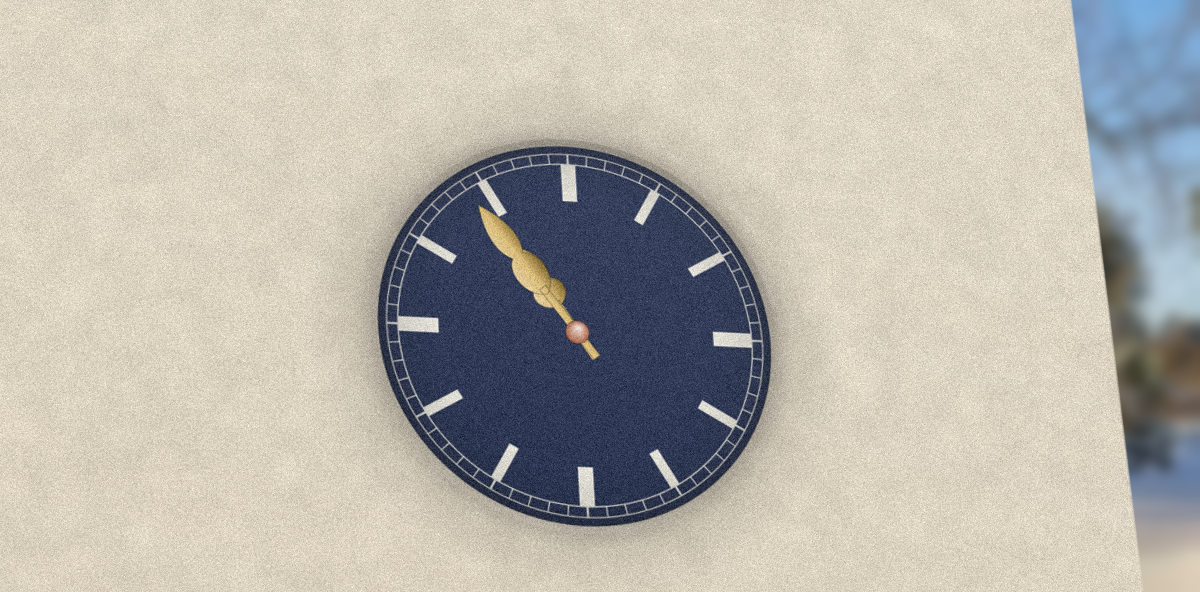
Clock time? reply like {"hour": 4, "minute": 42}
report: {"hour": 10, "minute": 54}
